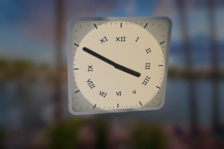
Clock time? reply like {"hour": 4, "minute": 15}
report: {"hour": 3, "minute": 50}
